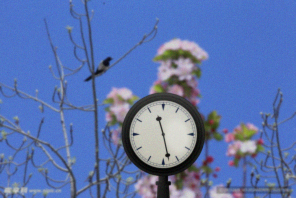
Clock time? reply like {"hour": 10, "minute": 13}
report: {"hour": 11, "minute": 28}
